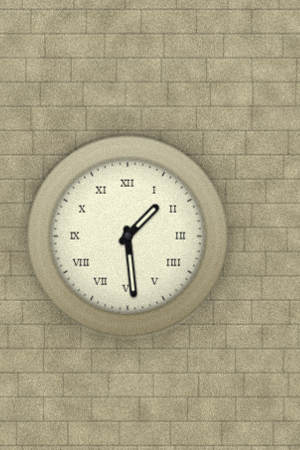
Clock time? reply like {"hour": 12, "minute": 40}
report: {"hour": 1, "minute": 29}
